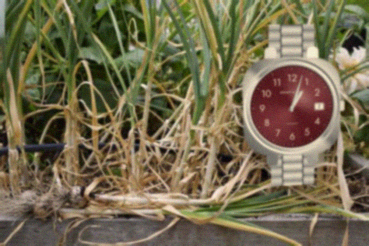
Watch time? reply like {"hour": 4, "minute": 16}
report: {"hour": 1, "minute": 3}
